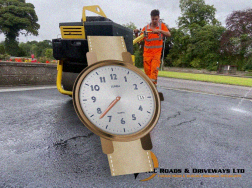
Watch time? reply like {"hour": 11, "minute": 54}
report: {"hour": 7, "minute": 38}
